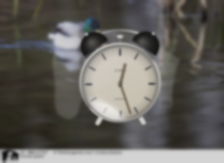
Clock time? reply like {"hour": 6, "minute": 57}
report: {"hour": 12, "minute": 27}
